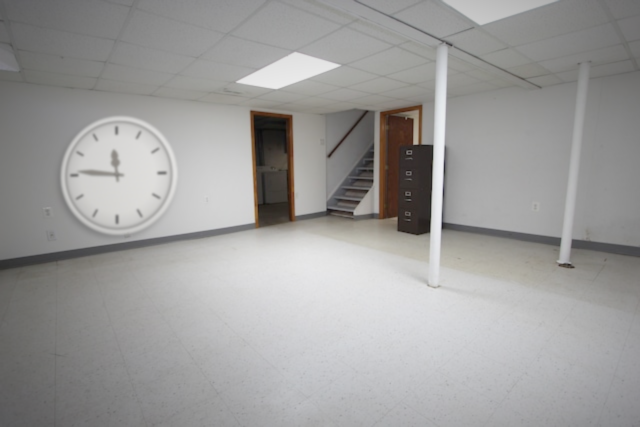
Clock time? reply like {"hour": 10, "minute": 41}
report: {"hour": 11, "minute": 46}
